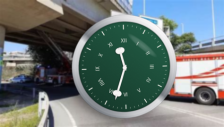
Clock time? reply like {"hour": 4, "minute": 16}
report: {"hour": 11, "minute": 33}
